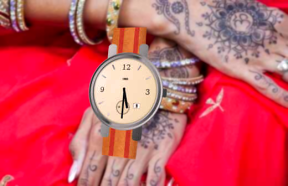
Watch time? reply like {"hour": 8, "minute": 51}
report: {"hour": 5, "minute": 30}
